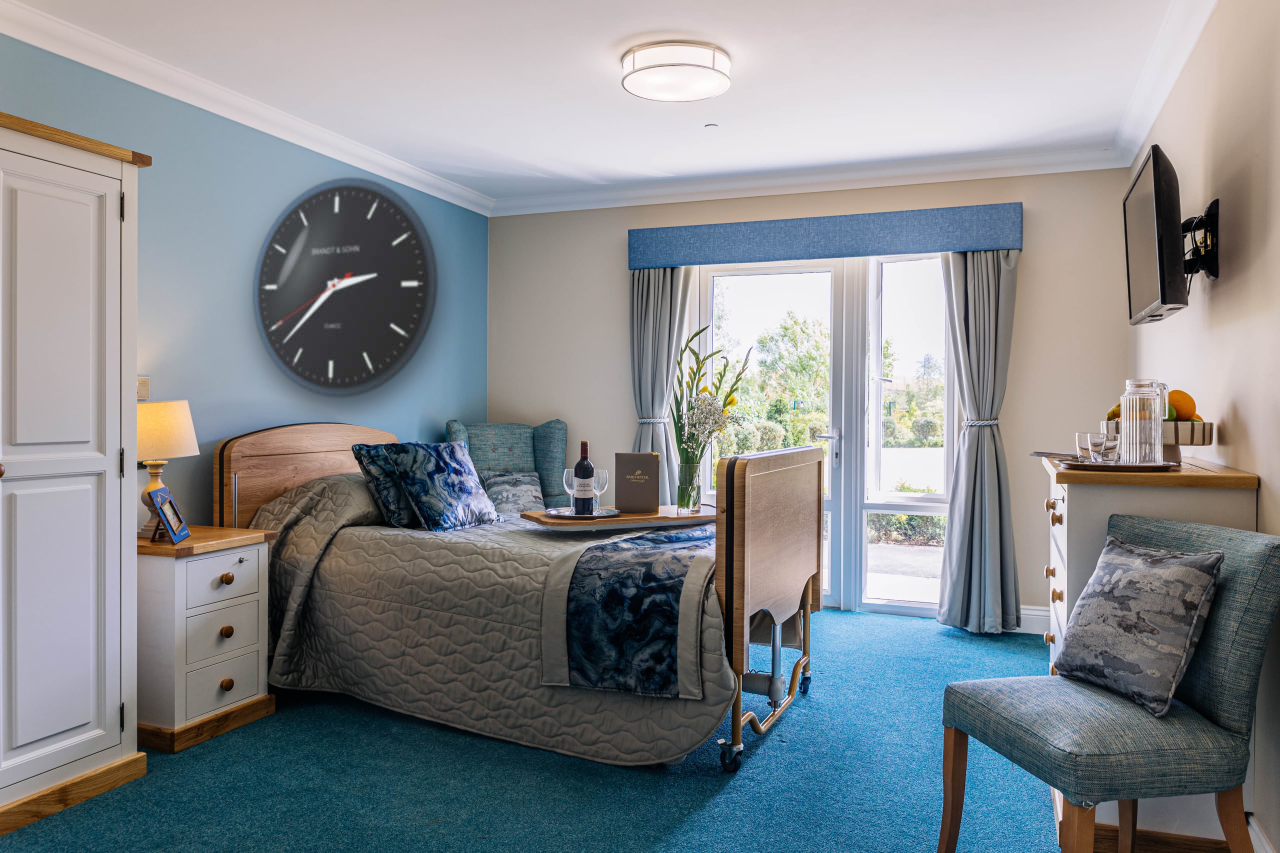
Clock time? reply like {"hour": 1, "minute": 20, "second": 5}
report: {"hour": 2, "minute": 37, "second": 40}
